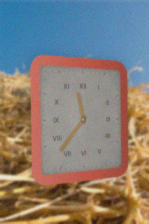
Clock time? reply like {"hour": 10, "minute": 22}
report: {"hour": 11, "minute": 37}
